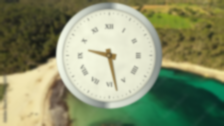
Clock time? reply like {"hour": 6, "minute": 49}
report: {"hour": 9, "minute": 28}
